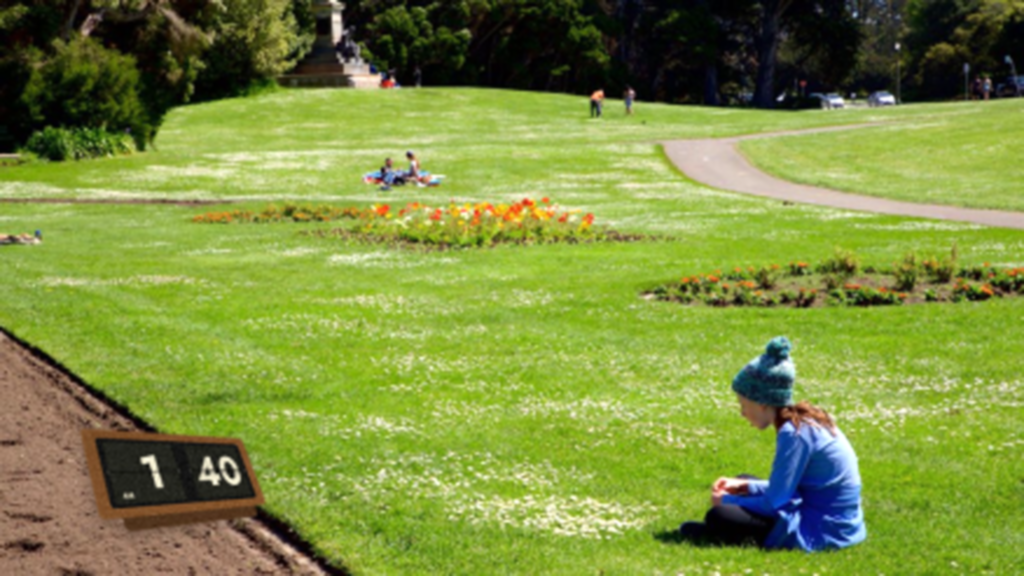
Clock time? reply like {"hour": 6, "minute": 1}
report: {"hour": 1, "minute": 40}
